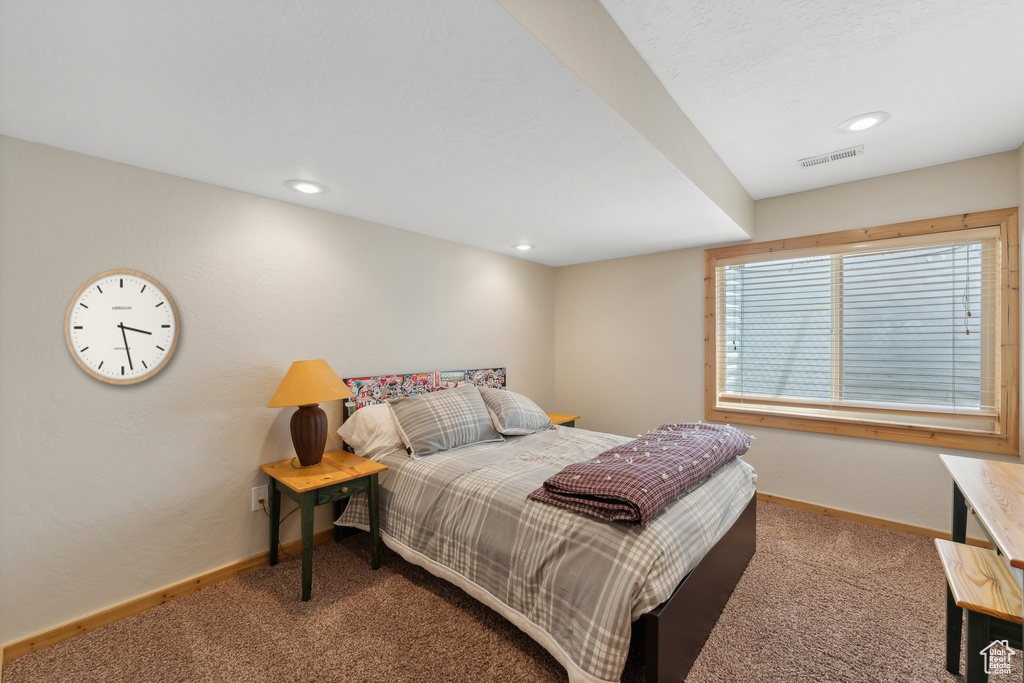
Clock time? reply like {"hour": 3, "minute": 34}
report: {"hour": 3, "minute": 28}
